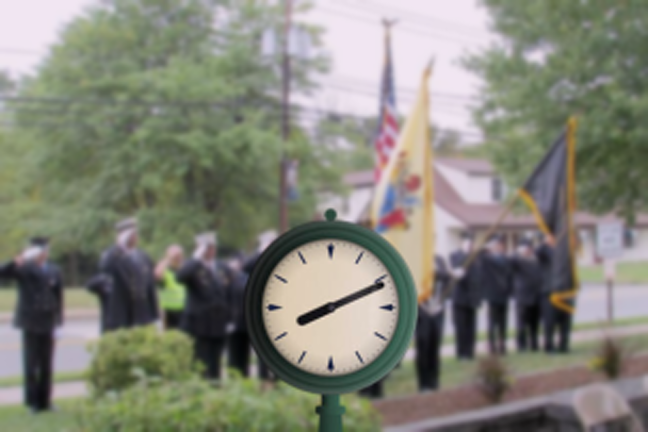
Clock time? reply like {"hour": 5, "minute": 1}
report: {"hour": 8, "minute": 11}
